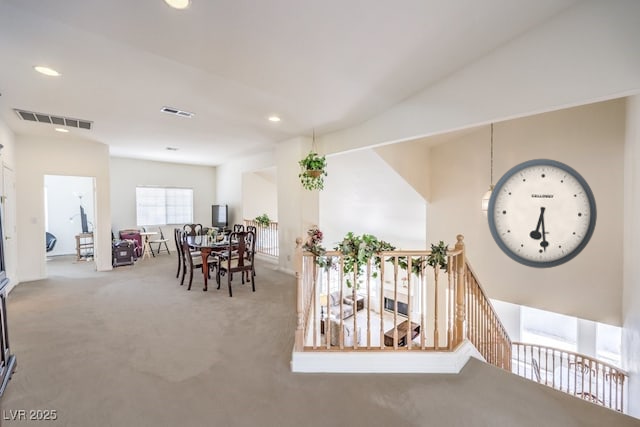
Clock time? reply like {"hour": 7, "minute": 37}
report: {"hour": 6, "minute": 29}
